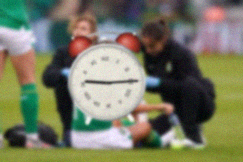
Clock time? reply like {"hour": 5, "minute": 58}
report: {"hour": 9, "minute": 15}
